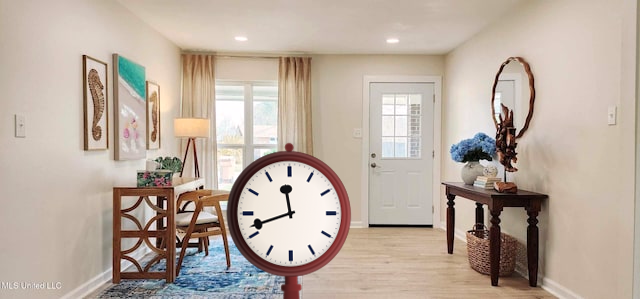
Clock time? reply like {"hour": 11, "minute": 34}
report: {"hour": 11, "minute": 42}
